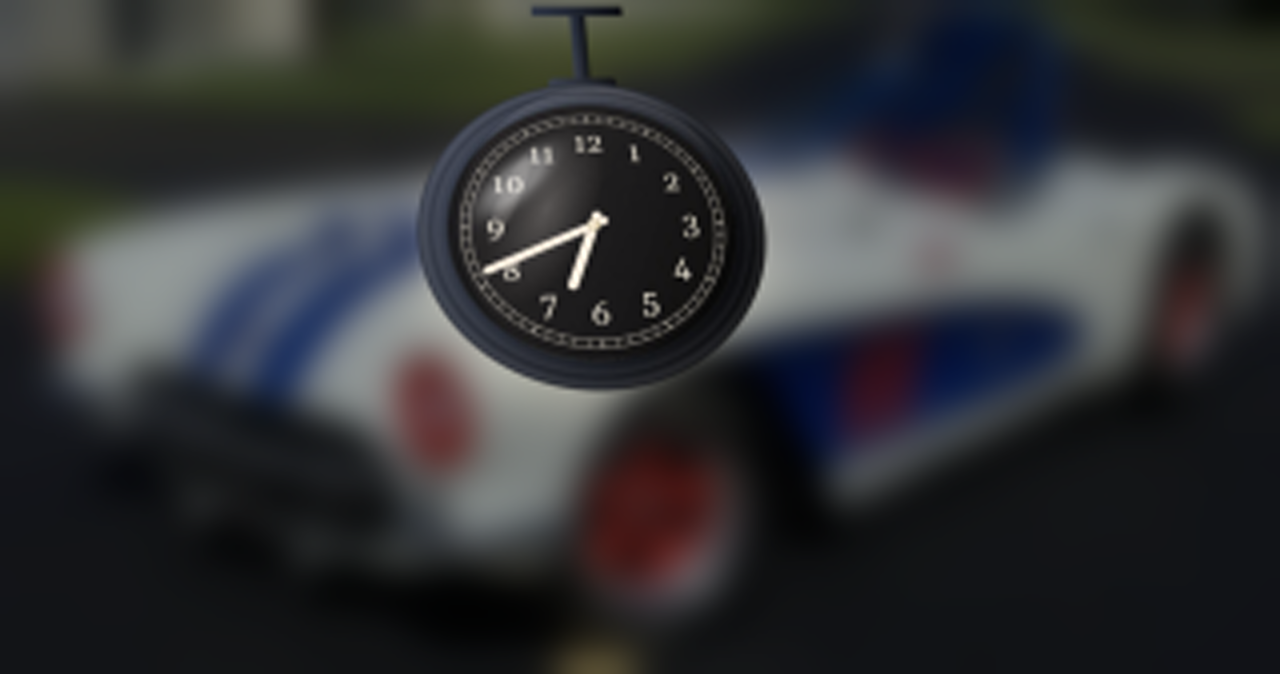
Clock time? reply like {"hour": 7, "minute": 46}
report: {"hour": 6, "minute": 41}
